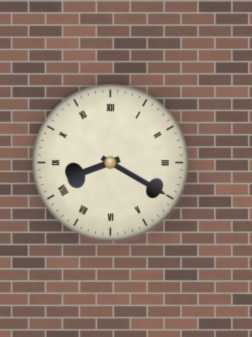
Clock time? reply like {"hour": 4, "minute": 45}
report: {"hour": 8, "minute": 20}
